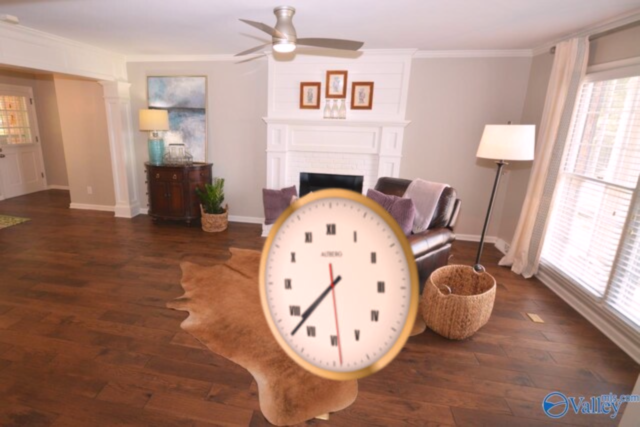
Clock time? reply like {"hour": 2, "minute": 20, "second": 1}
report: {"hour": 7, "minute": 37, "second": 29}
